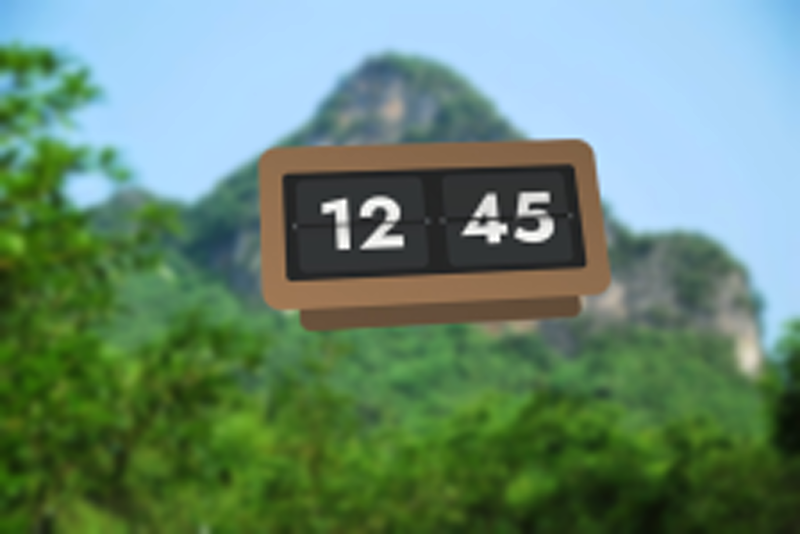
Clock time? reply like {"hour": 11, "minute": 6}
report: {"hour": 12, "minute": 45}
